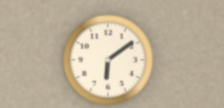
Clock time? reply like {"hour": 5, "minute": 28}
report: {"hour": 6, "minute": 9}
